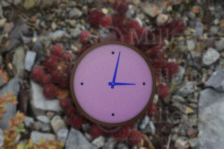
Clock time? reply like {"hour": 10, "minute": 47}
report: {"hour": 3, "minute": 2}
